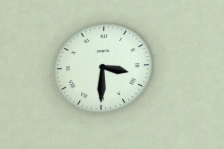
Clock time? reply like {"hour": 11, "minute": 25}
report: {"hour": 3, "minute": 30}
